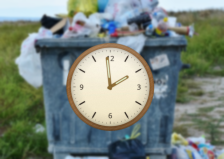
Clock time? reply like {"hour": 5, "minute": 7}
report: {"hour": 1, "minute": 59}
